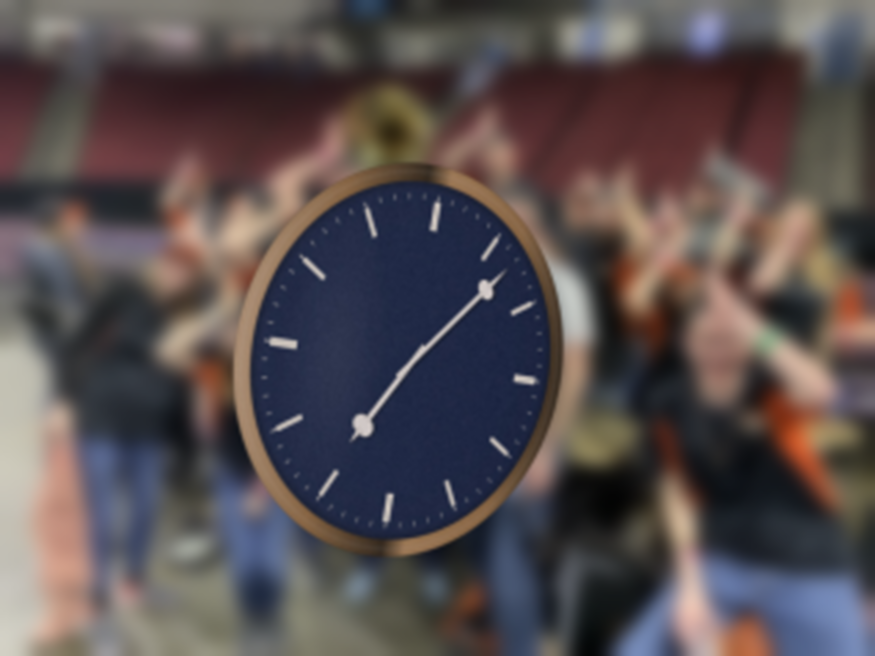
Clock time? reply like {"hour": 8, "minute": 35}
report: {"hour": 7, "minute": 7}
